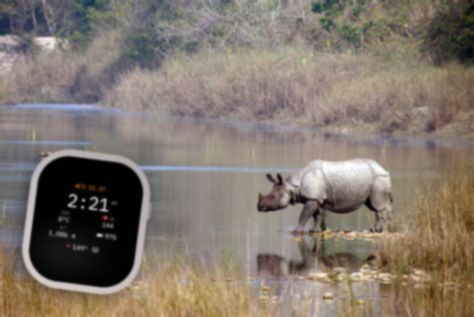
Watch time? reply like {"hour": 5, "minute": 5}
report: {"hour": 2, "minute": 21}
